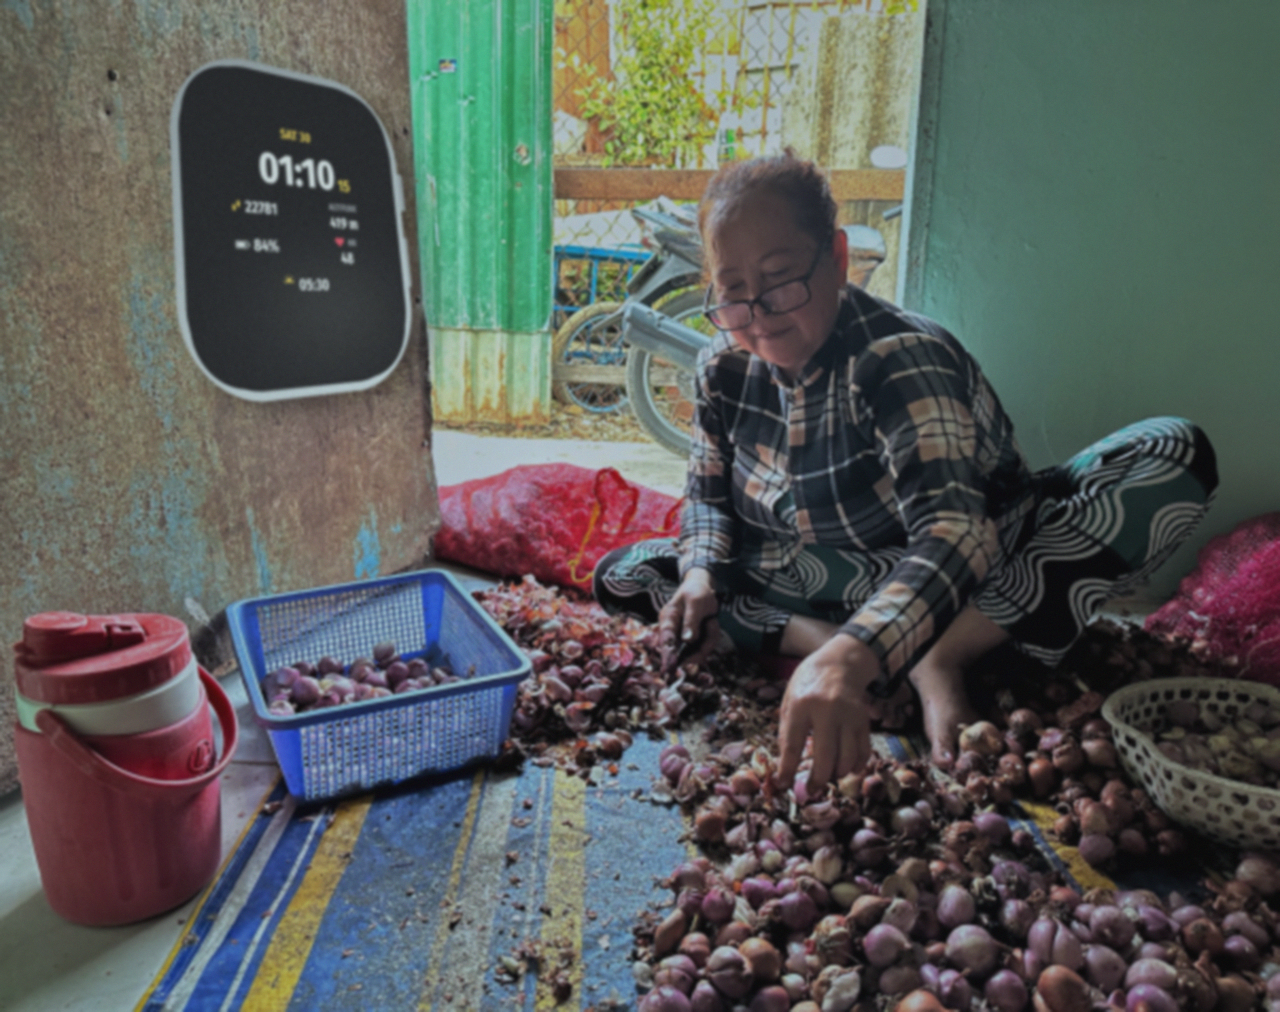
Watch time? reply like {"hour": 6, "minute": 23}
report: {"hour": 1, "minute": 10}
